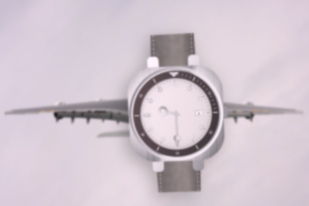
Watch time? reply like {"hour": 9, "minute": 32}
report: {"hour": 9, "minute": 30}
